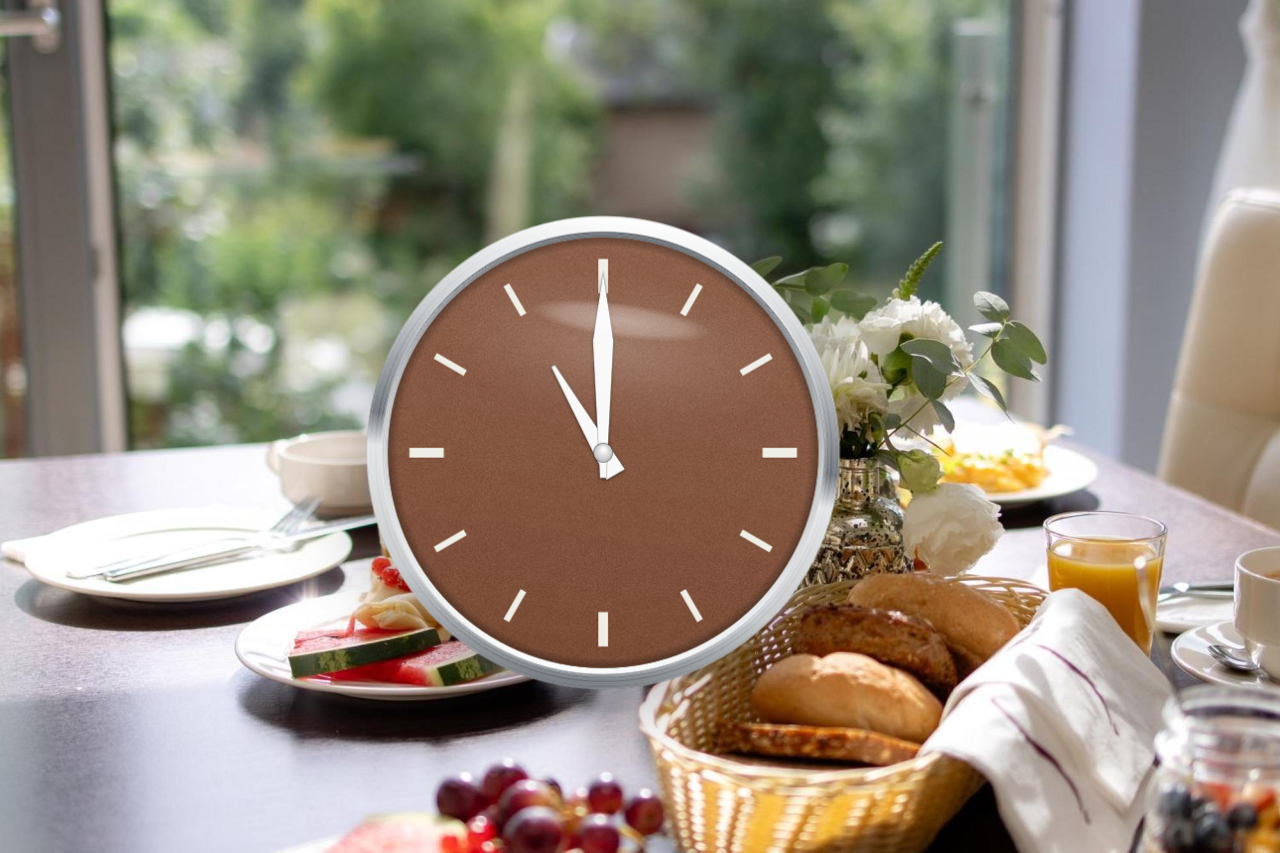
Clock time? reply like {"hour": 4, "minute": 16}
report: {"hour": 11, "minute": 0}
